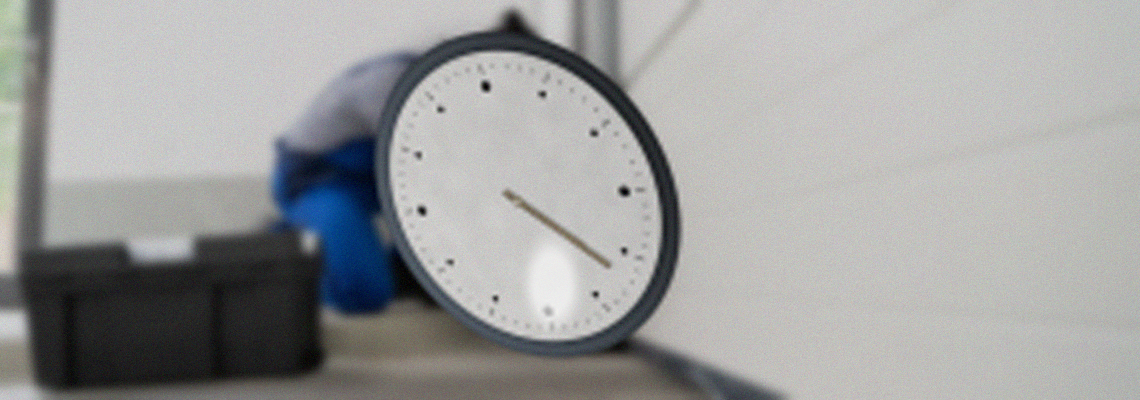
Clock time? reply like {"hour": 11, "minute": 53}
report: {"hour": 4, "minute": 22}
